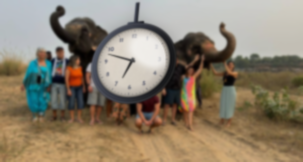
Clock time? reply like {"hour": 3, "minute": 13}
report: {"hour": 6, "minute": 48}
